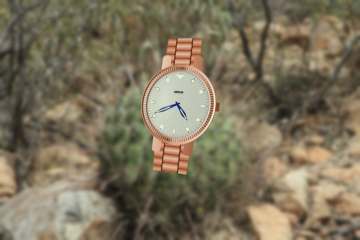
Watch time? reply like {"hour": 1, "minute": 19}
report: {"hour": 4, "minute": 41}
